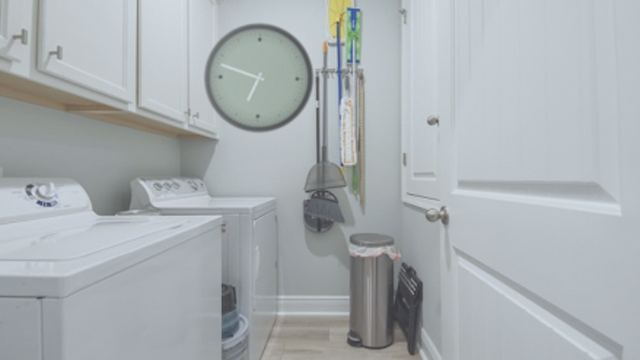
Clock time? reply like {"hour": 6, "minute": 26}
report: {"hour": 6, "minute": 48}
